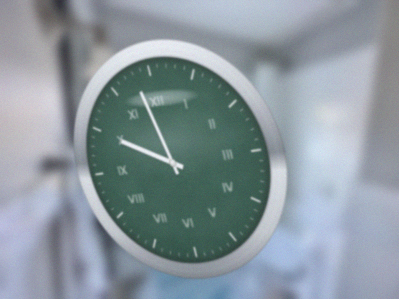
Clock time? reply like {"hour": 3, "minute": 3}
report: {"hour": 9, "minute": 58}
